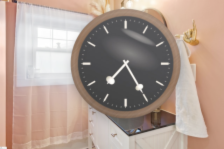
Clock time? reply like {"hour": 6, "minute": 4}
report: {"hour": 7, "minute": 25}
